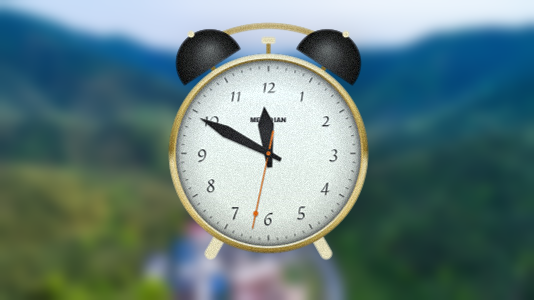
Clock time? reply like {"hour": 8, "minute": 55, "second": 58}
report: {"hour": 11, "minute": 49, "second": 32}
